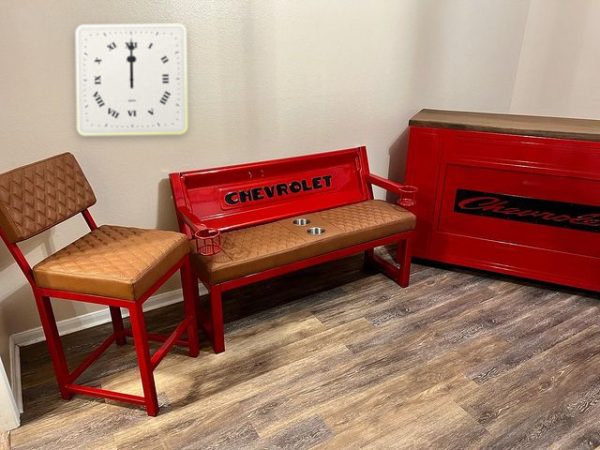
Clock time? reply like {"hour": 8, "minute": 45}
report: {"hour": 12, "minute": 0}
